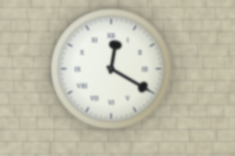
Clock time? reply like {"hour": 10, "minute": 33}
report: {"hour": 12, "minute": 20}
